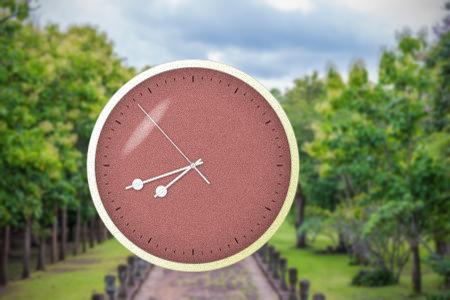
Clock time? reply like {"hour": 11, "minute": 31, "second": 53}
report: {"hour": 7, "minute": 41, "second": 53}
